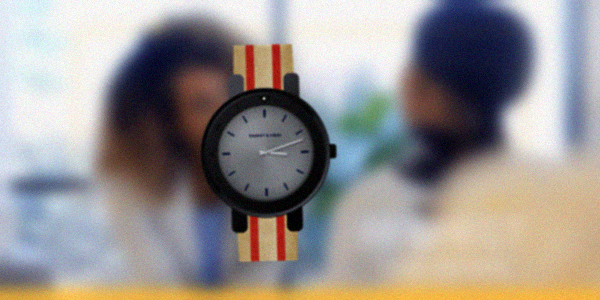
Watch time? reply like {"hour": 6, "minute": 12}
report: {"hour": 3, "minute": 12}
